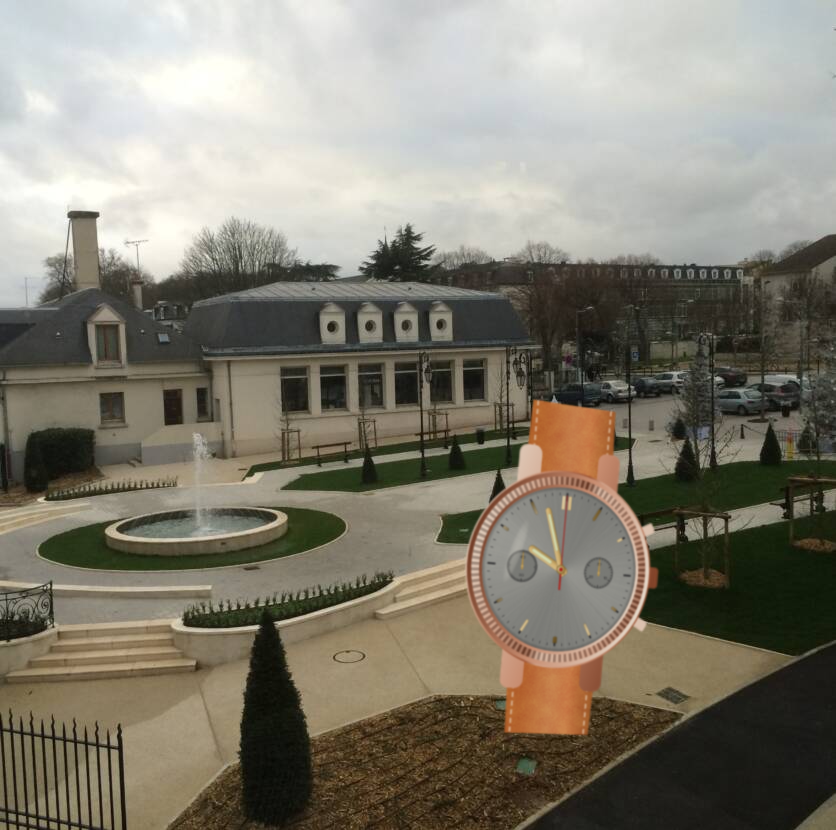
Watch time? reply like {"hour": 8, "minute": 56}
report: {"hour": 9, "minute": 57}
